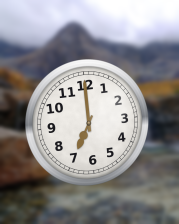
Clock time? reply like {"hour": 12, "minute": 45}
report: {"hour": 7, "minute": 0}
